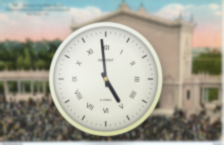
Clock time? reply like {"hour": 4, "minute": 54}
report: {"hour": 4, "minute": 59}
